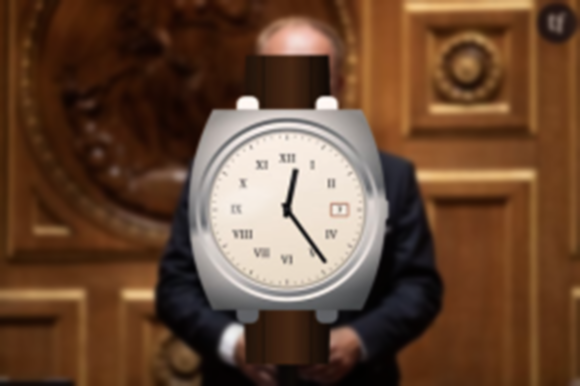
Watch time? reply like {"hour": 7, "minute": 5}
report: {"hour": 12, "minute": 24}
